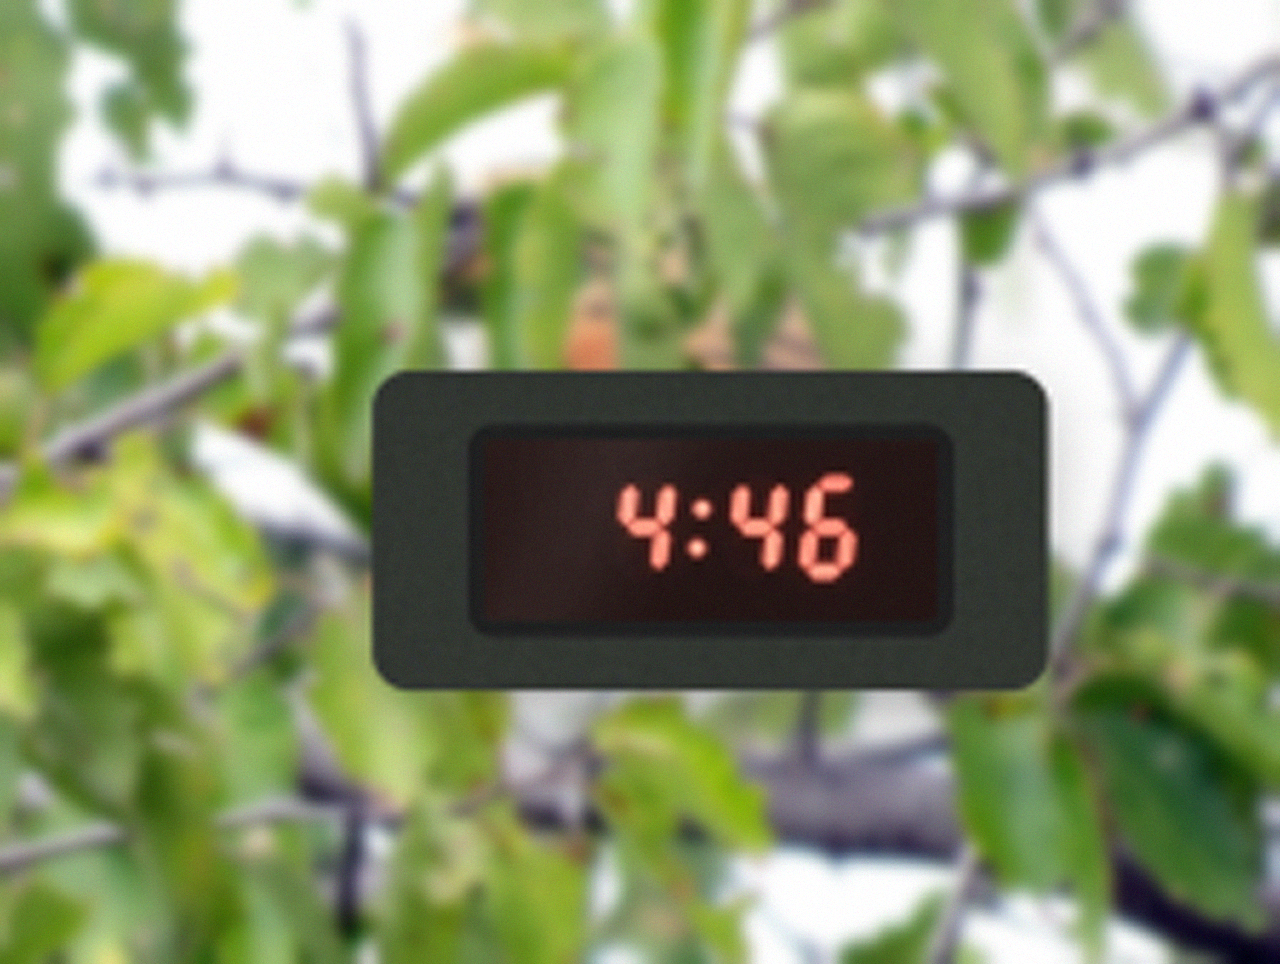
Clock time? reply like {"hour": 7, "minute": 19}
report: {"hour": 4, "minute": 46}
